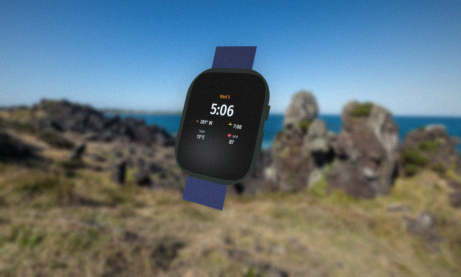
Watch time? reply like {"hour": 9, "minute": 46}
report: {"hour": 5, "minute": 6}
